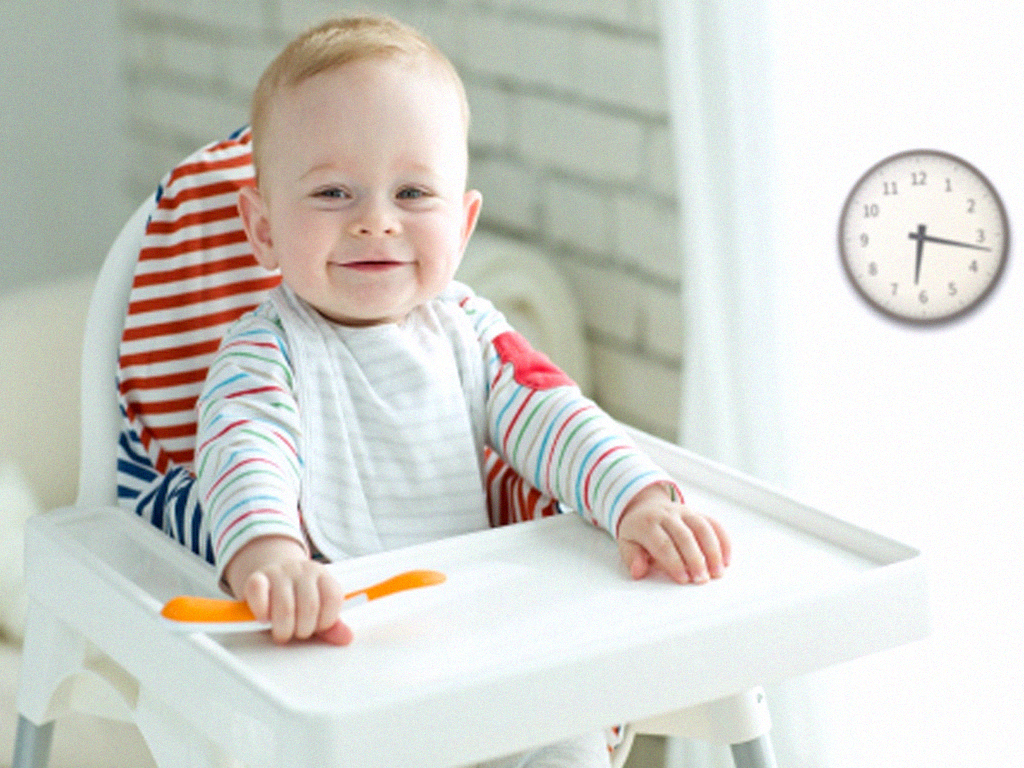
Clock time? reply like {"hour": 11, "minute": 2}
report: {"hour": 6, "minute": 17}
